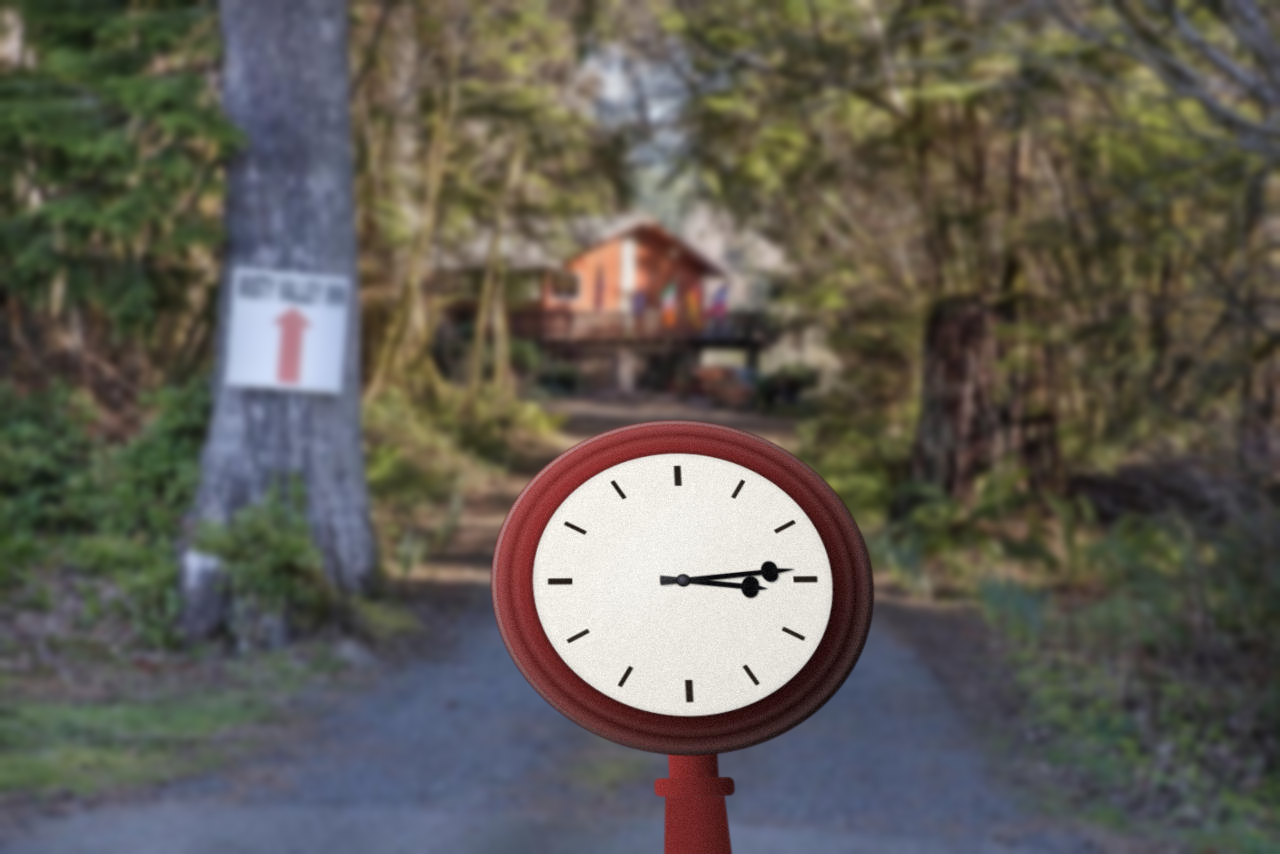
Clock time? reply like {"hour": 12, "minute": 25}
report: {"hour": 3, "minute": 14}
